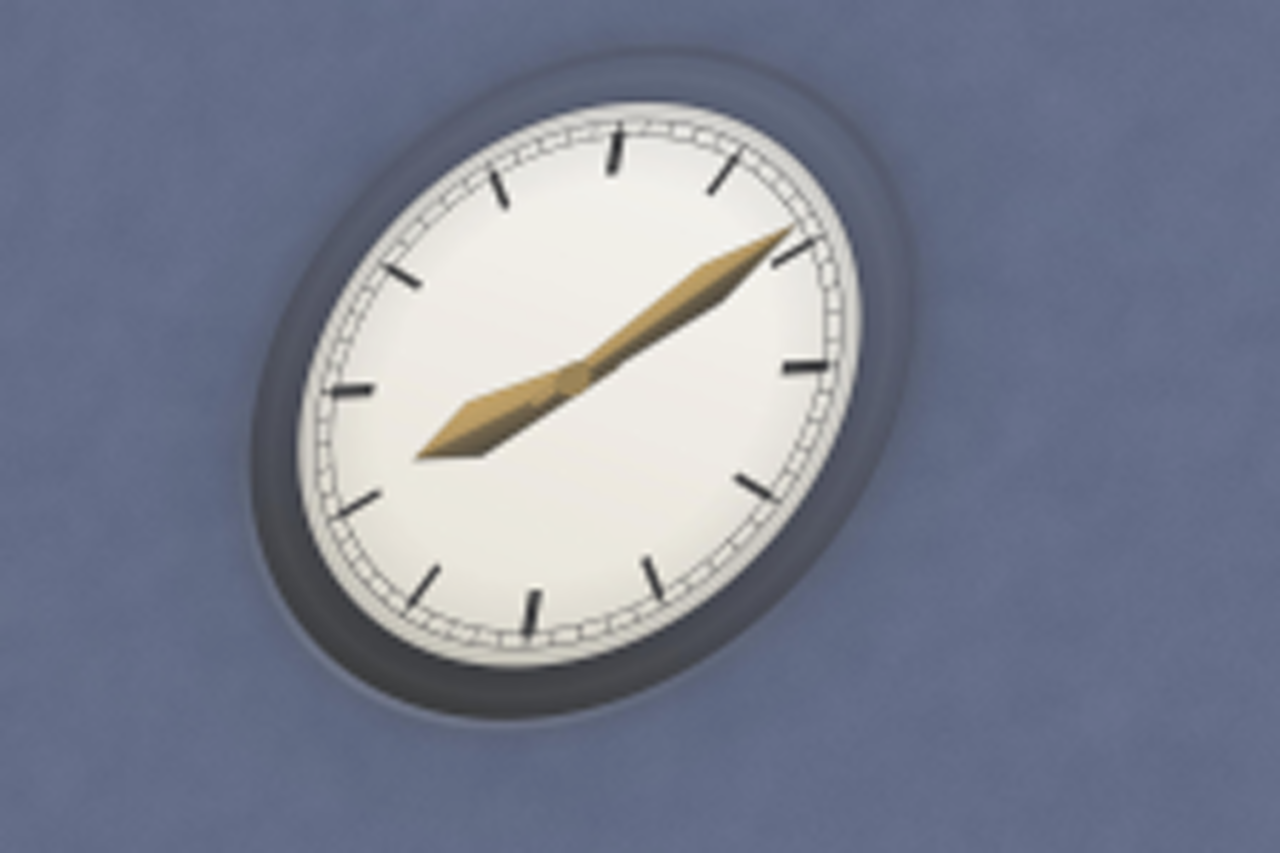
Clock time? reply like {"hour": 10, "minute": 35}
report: {"hour": 8, "minute": 9}
